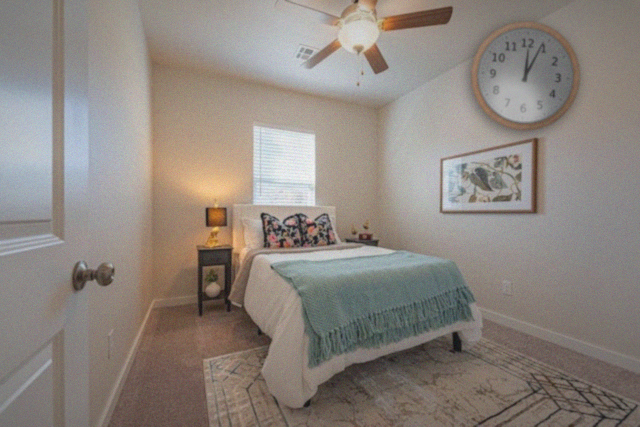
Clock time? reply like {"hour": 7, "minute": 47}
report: {"hour": 12, "minute": 4}
